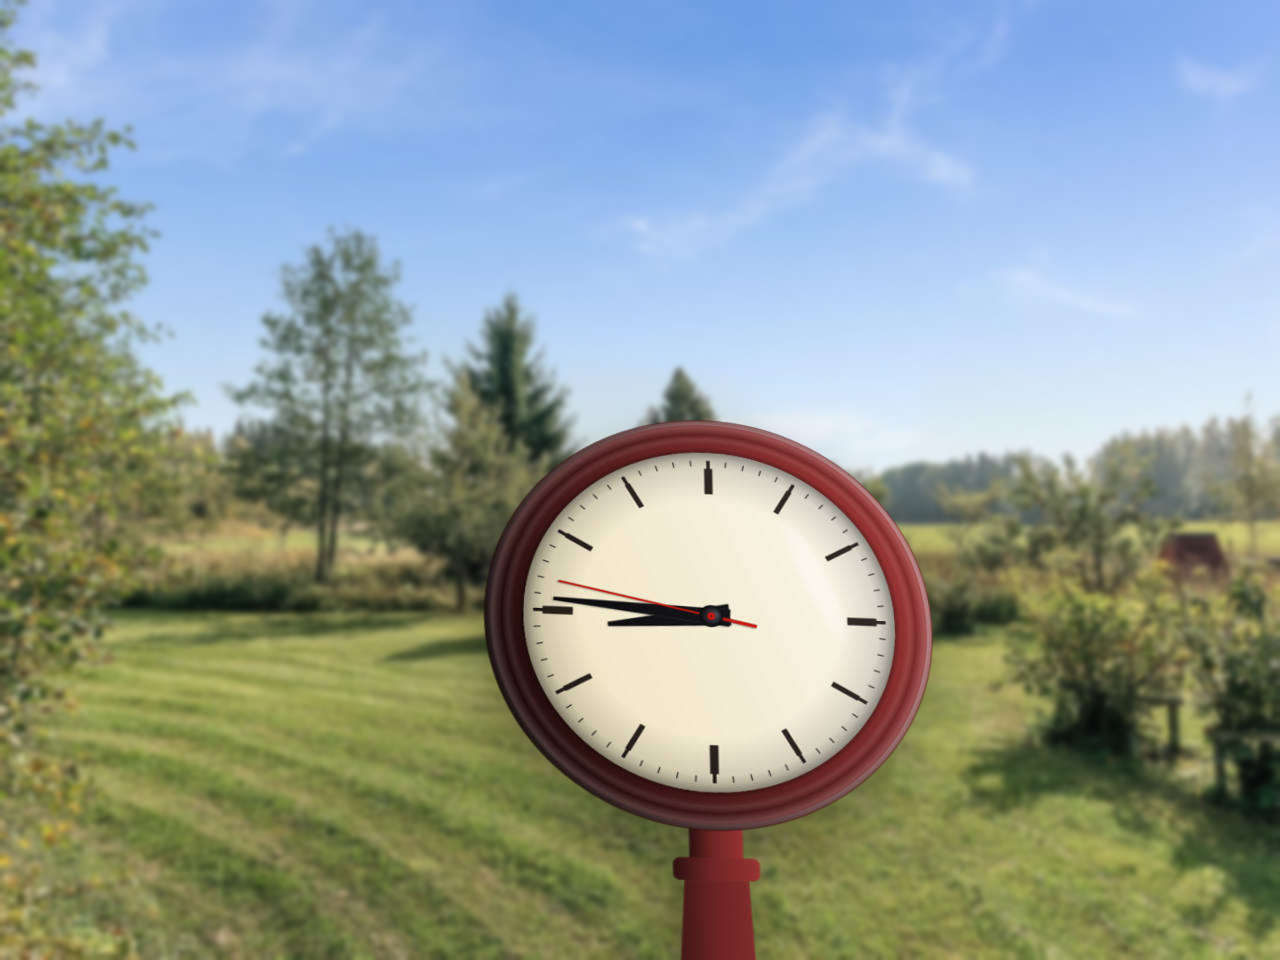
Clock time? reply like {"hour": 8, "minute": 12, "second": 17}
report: {"hour": 8, "minute": 45, "second": 47}
